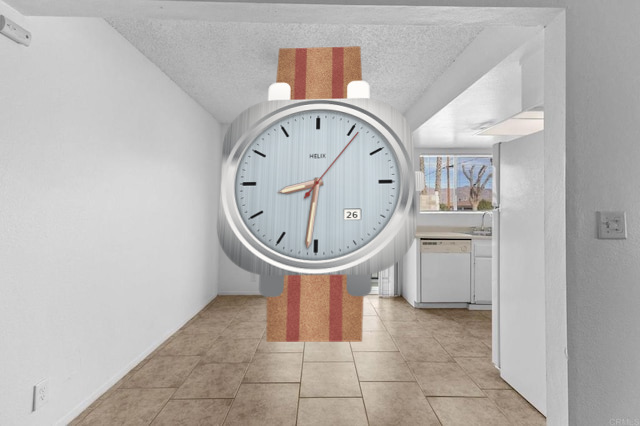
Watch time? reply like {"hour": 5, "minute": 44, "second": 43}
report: {"hour": 8, "minute": 31, "second": 6}
